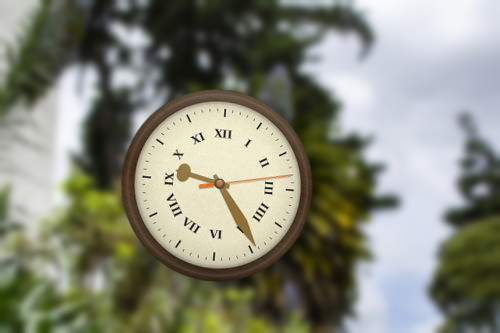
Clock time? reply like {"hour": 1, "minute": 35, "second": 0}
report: {"hour": 9, "minute": 24, "second": 13}
